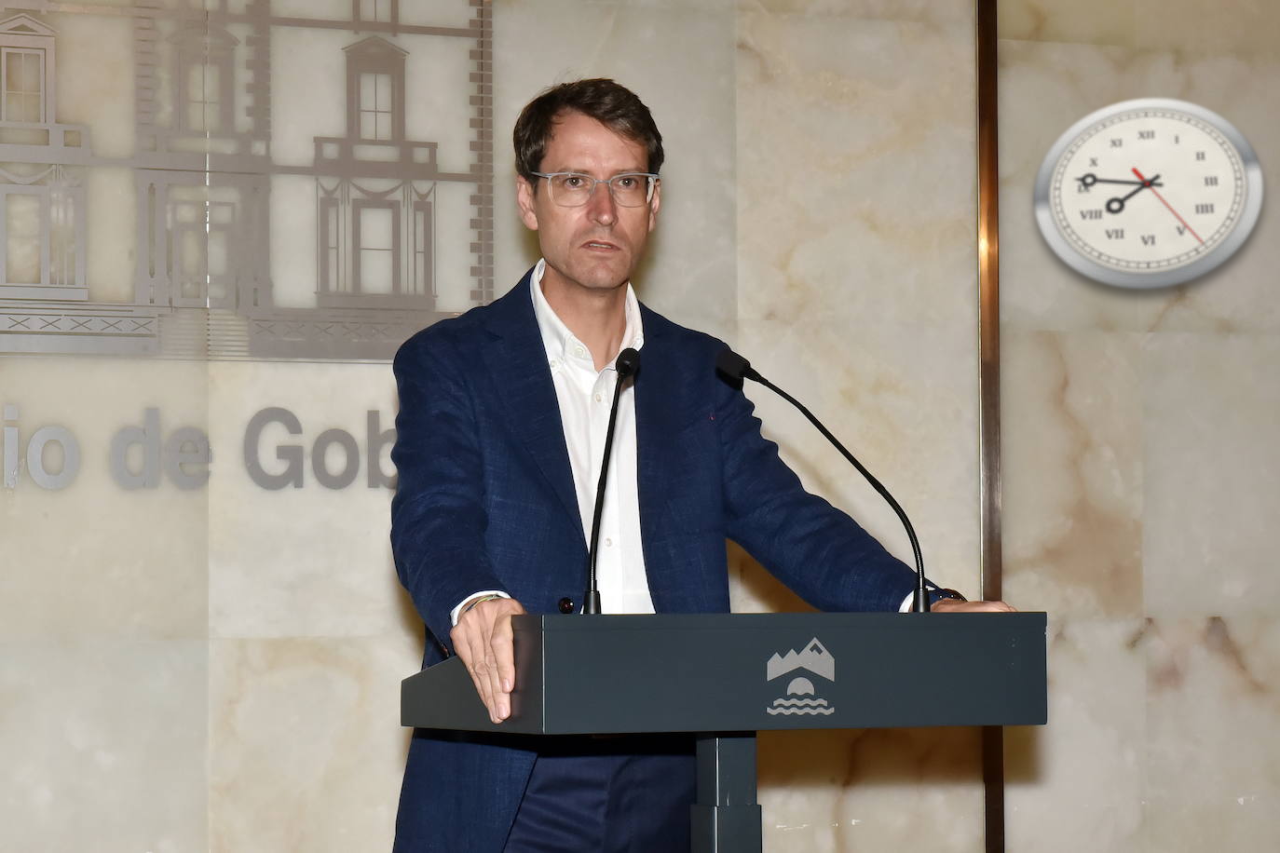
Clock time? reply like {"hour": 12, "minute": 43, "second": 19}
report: {"hour": 7, "minute": 46, "second": 24}
